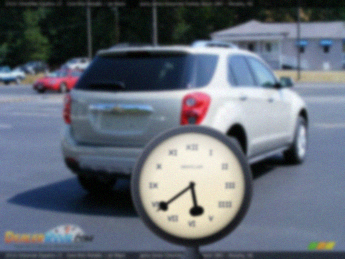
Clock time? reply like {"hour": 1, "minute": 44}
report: {"hour": 5, "minute": 39}
